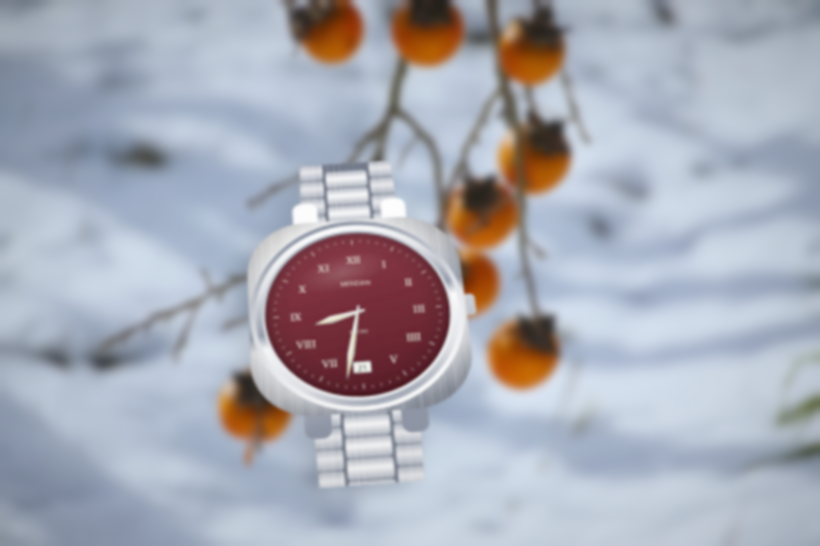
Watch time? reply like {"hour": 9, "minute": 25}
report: {"hour": 8, "minute": 32}
